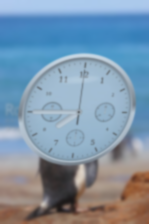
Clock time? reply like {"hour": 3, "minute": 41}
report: {"hour": 7, "minute": 45}
